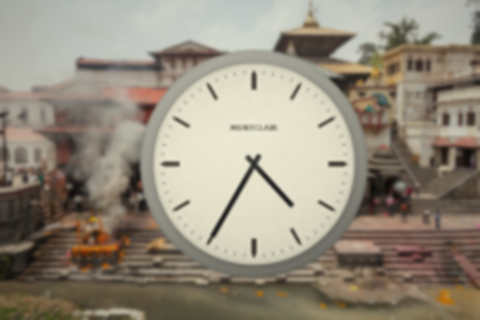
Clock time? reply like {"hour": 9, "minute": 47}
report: {"hour": 4, "minute": 35}
